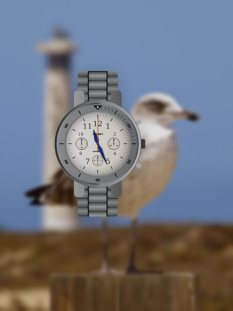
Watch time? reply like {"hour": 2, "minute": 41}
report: {"hour": 11, "minute": 26}
